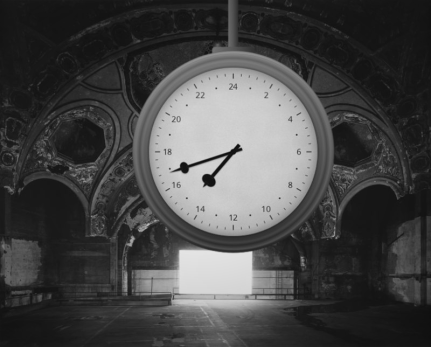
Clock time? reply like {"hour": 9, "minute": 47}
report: {"hour": 14, "minute": 42}
